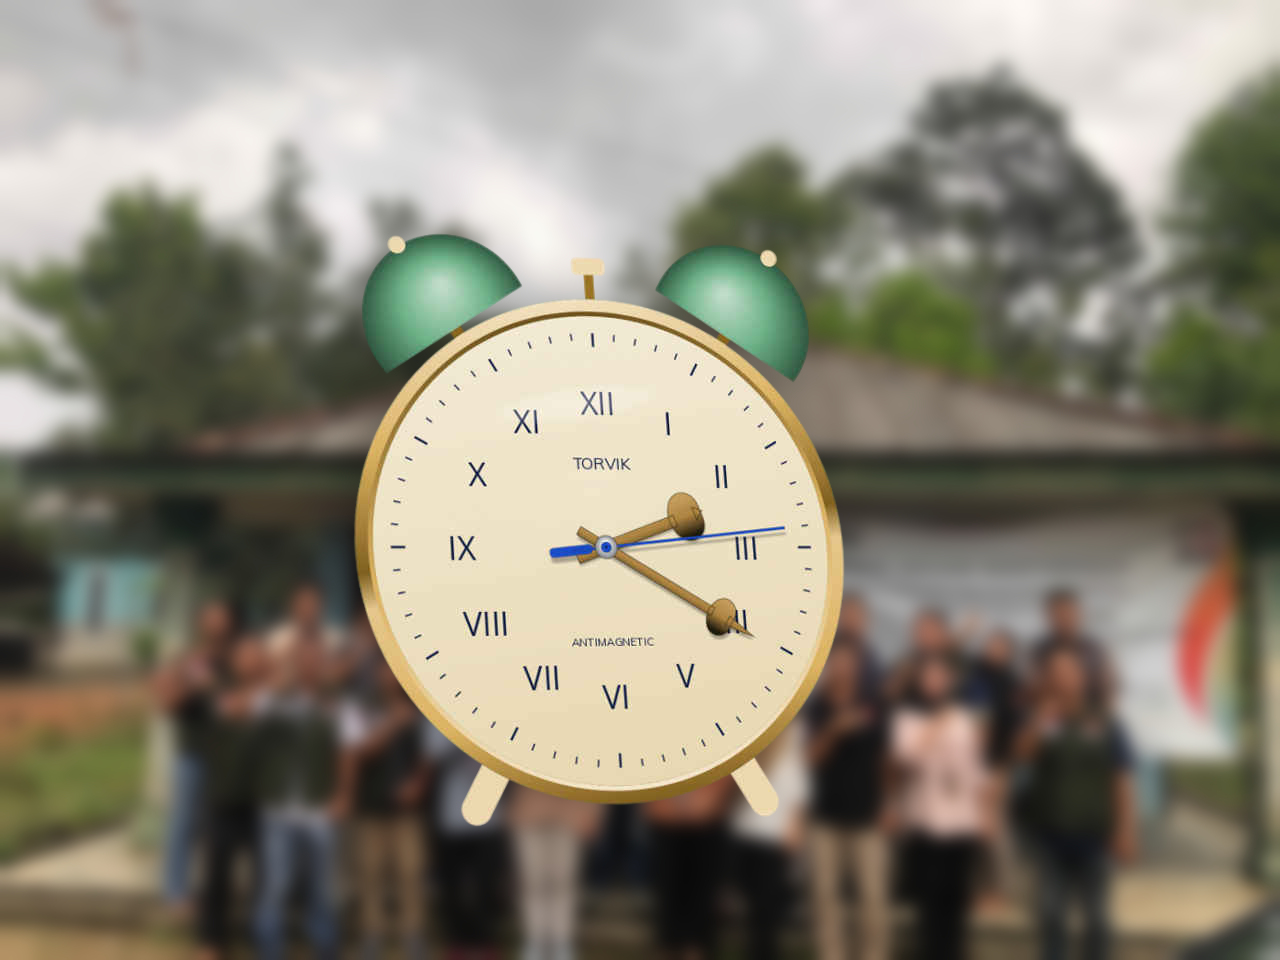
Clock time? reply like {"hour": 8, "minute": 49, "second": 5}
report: {"hour": 2, "minute": 20, "second": 14}
